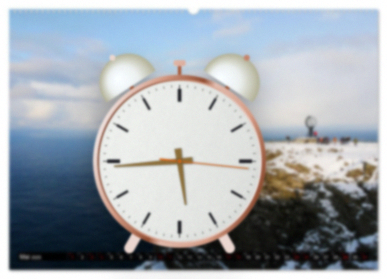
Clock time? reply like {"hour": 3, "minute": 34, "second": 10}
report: {"hour": 5, "minute": 44, "second": 16}
